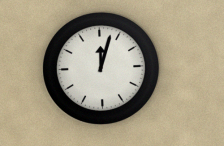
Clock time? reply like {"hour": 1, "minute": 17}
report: {"hour": 12, "minute": 3}
